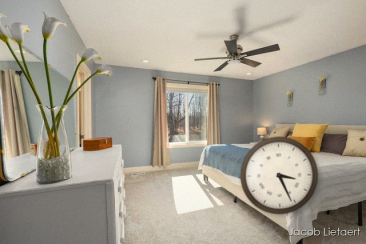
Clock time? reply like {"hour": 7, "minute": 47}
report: {"hour": 3, "minute": 26}
